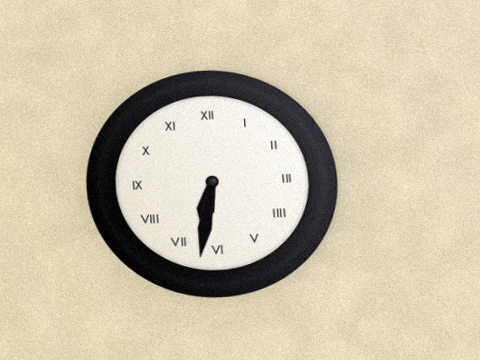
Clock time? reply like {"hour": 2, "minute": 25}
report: {"hour": 6, "minute": 32}
